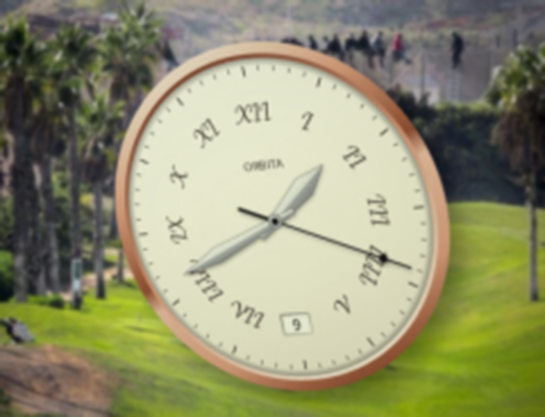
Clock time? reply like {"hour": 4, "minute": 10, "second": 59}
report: {"hour": 1, "minute": 41, "second": 19}
